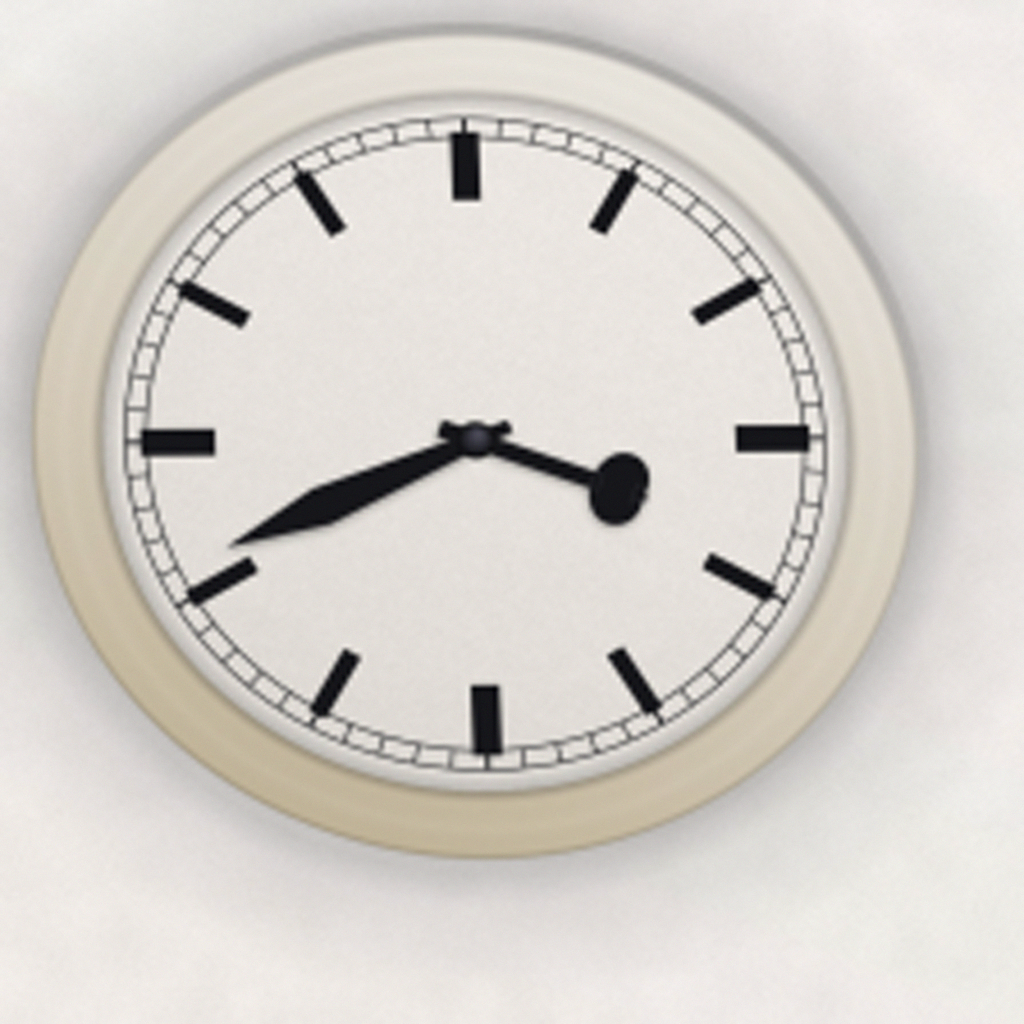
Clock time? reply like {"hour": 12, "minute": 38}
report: {"hour": 3, "minute": 41}
